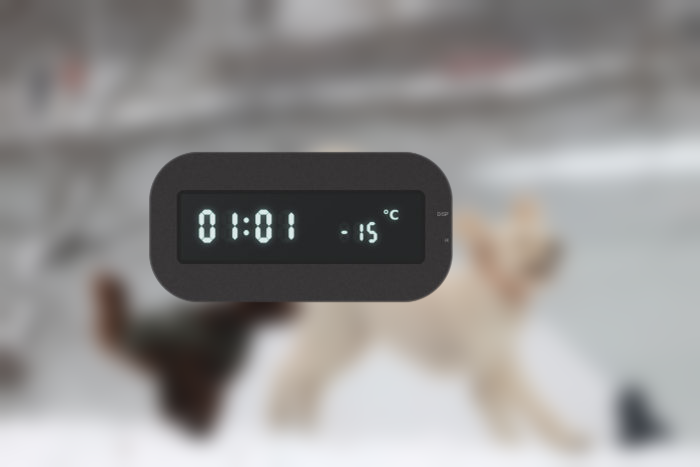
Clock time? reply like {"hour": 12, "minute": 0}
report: {"hour": 1, "minute": 1}
